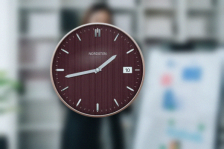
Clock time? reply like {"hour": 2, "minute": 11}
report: {"hour": 1, "minute": 43}
